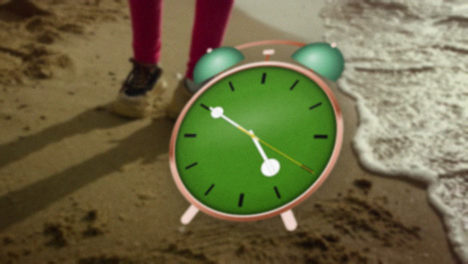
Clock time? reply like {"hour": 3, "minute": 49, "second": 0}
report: {"hour": 4, "minute": 50, "second": 20}
